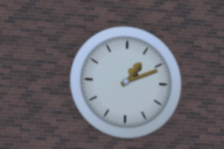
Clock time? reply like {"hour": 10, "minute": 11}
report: {"hour": 1, "minute": 11}
